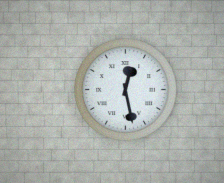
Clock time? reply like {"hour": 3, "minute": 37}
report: {"hour": 12, "minute": 28}
